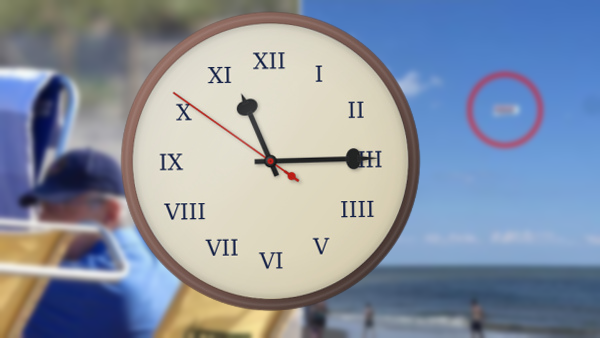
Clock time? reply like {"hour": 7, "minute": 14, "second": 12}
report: {"hour": 11, "minute": 14, "second": 51}
